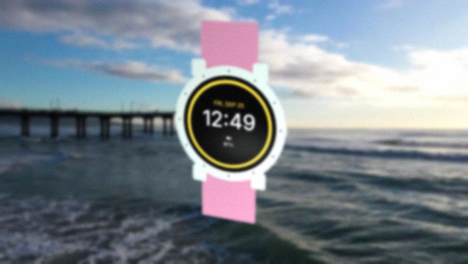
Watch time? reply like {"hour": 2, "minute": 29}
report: {"hour": 12, "minute": 49}
